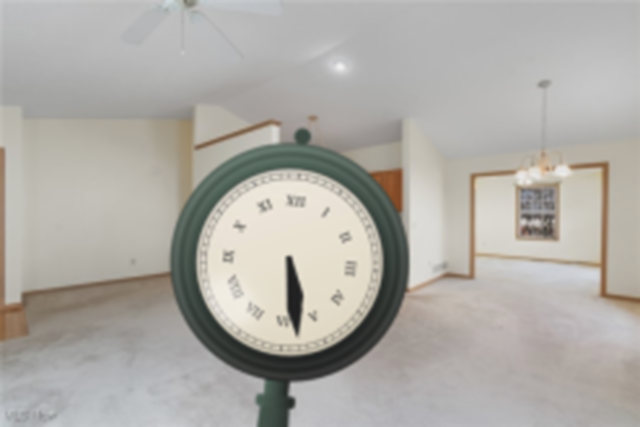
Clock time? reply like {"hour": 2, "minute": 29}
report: {"hour": 5, "minute": 28}
